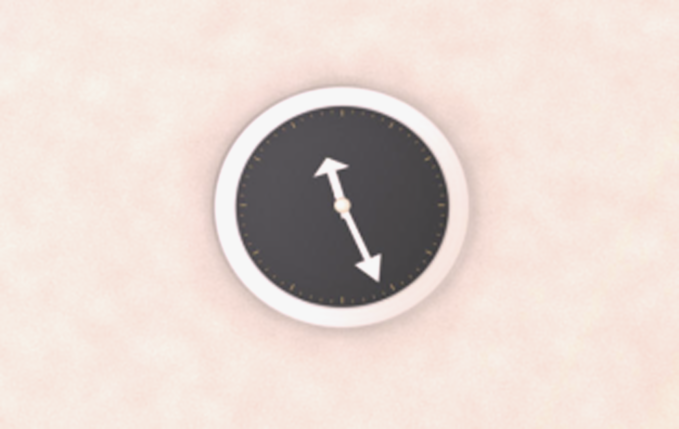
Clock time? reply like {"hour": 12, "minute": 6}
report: {"hour": 11, "minute": 26}
